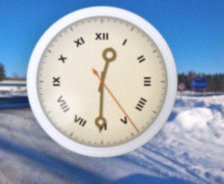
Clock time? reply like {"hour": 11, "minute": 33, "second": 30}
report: {"hour": 12, "minute": 30, "second": 24}
